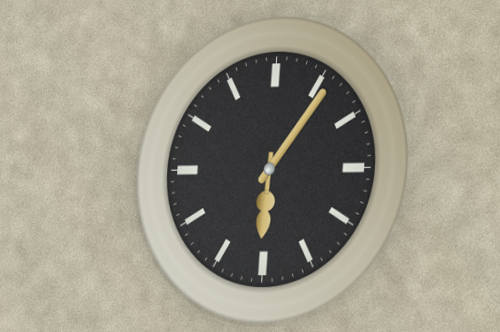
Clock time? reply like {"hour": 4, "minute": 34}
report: {"hour": 6, "minute": 6}
